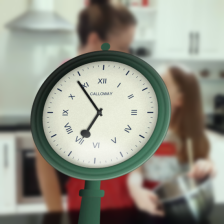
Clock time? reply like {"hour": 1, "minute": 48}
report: {"hour": 6, "minute": 54}
